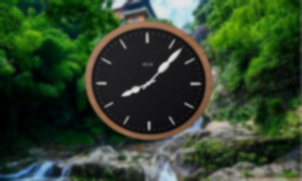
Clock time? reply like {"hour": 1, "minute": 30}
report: {"hour": 8, "minute": 7}
